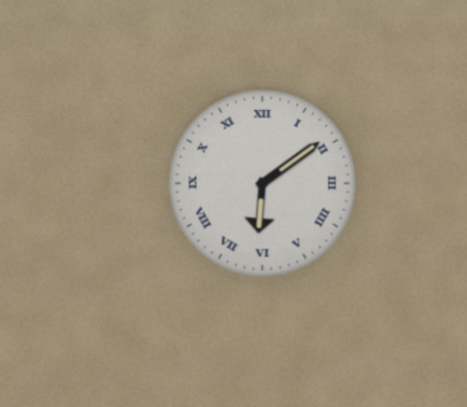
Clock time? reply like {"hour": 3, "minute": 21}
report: {"hour": 6, "minute": 9}
